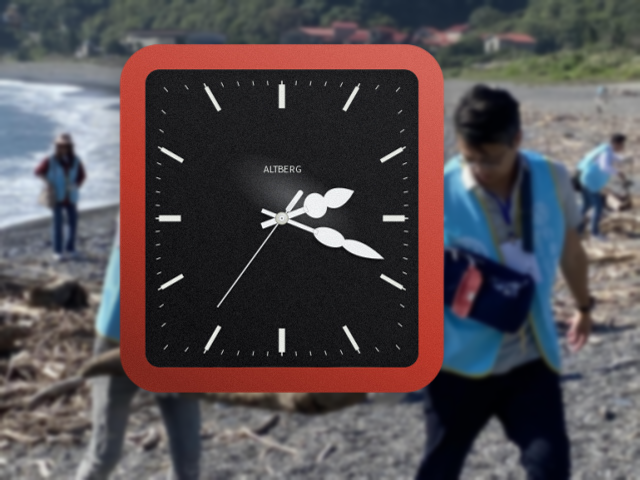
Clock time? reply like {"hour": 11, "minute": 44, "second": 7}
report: {"hour": 2, "minute": 18, "second": 36}
